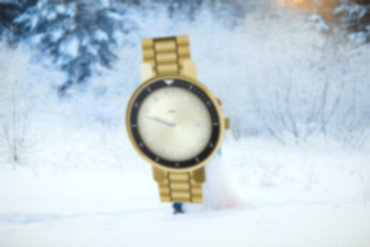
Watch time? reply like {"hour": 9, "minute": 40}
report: {"hour": 9, "minute": 48}
